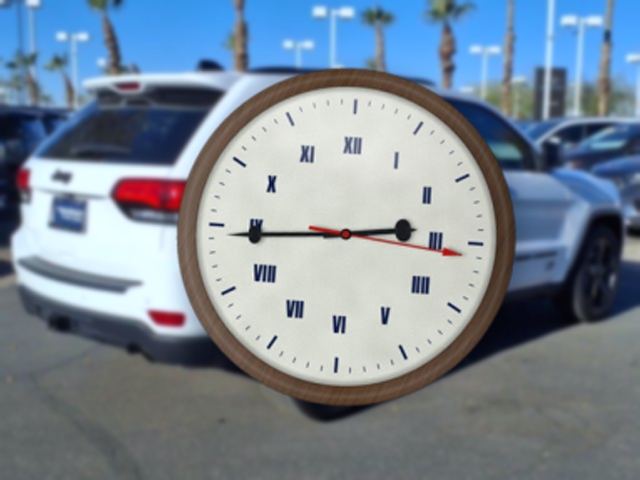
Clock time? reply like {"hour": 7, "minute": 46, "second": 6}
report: {"hour": 2, "minute": 44, "second": 16}
